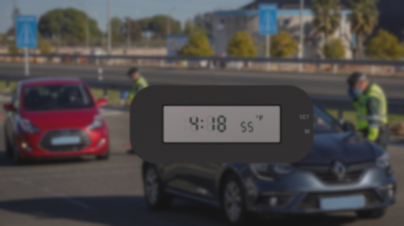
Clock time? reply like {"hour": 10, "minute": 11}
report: {"hour": 4, "minute": 18}
